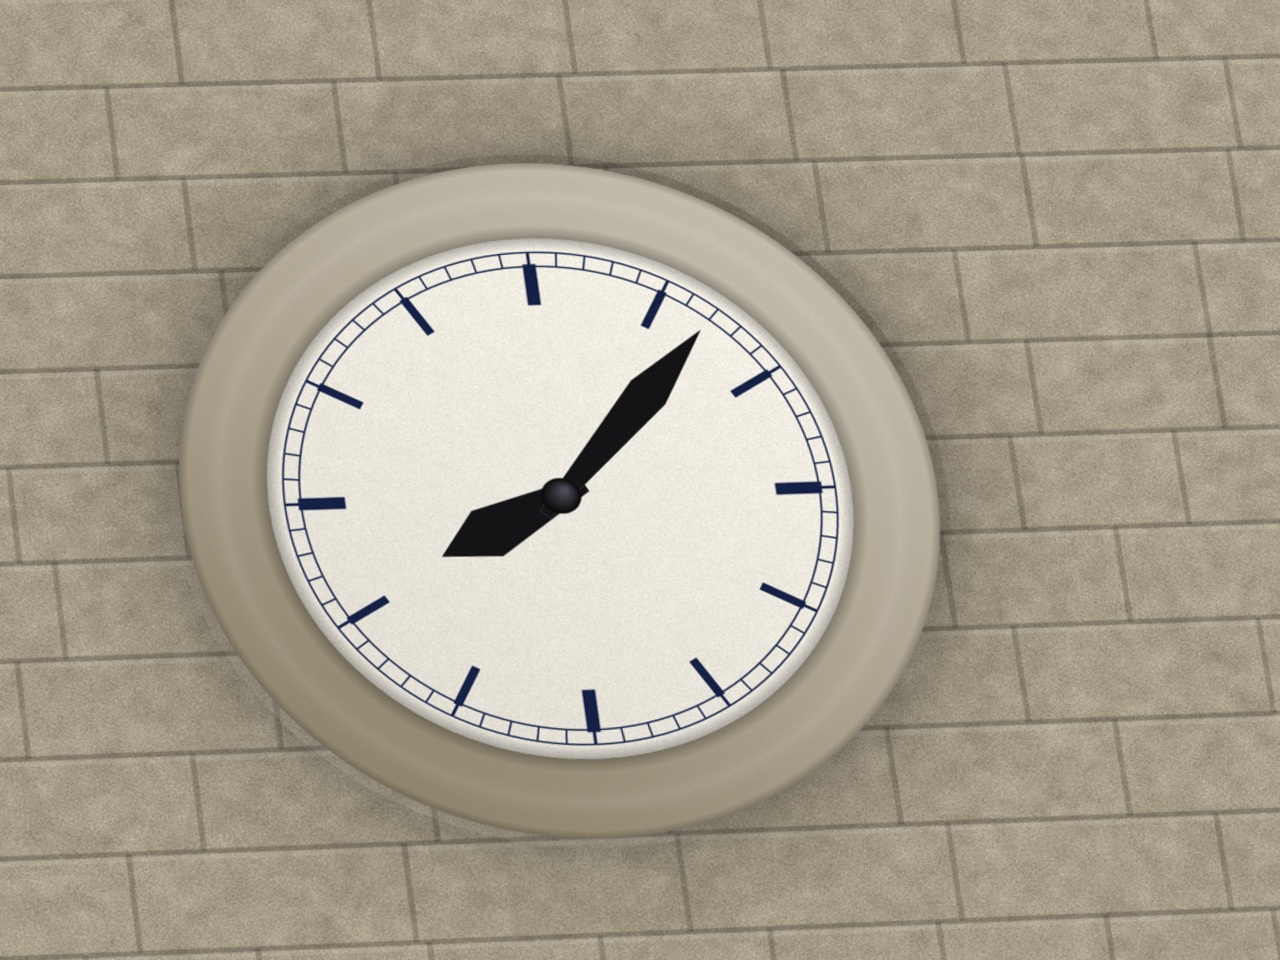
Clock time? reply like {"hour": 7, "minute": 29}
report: {"hour": 8, "minute": 7}
